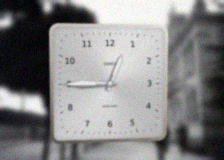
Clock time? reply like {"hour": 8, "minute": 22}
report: {"hour": 12, "minute": 45}
